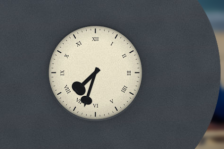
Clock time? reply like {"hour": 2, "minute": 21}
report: {"hour": 7, "minute": 33}
